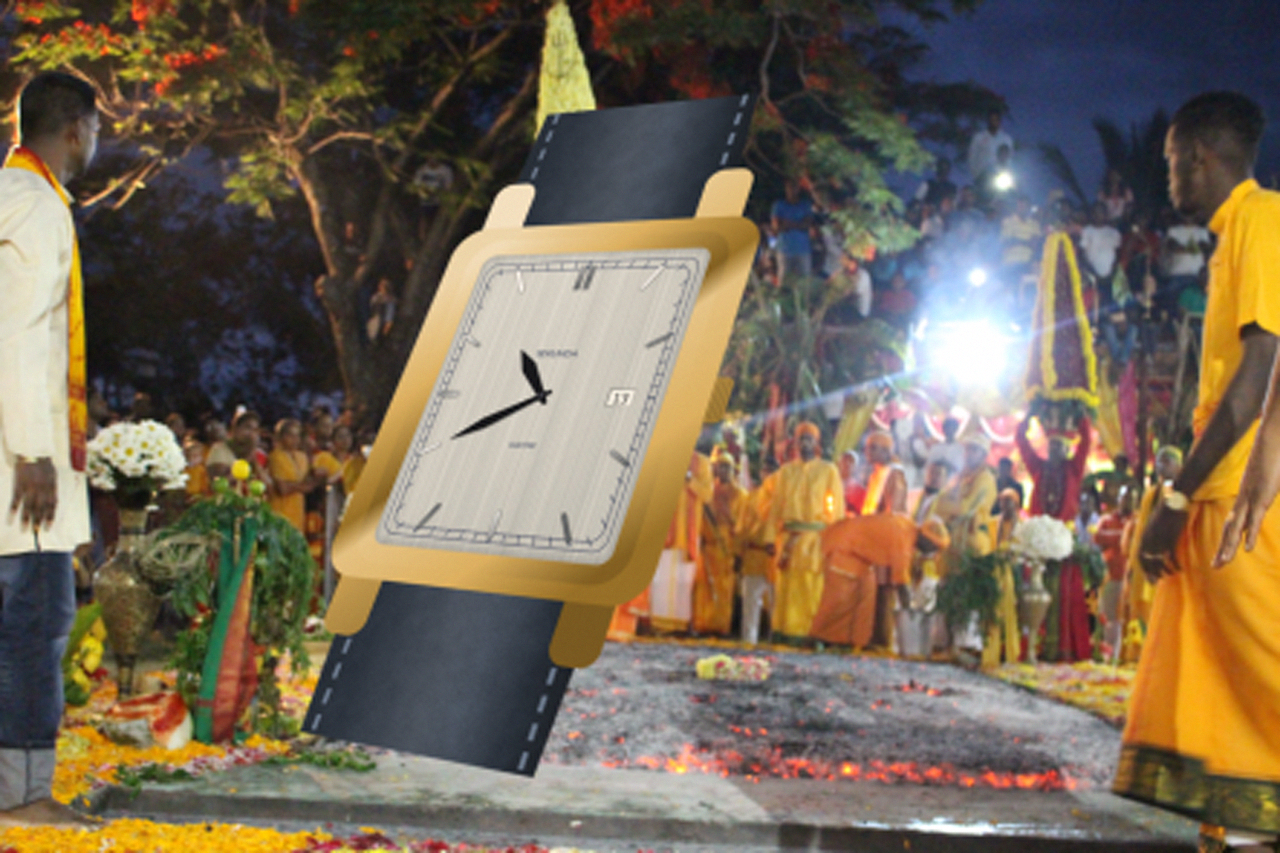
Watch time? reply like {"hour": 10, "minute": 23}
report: {"hour": 10, "minute": 40}
